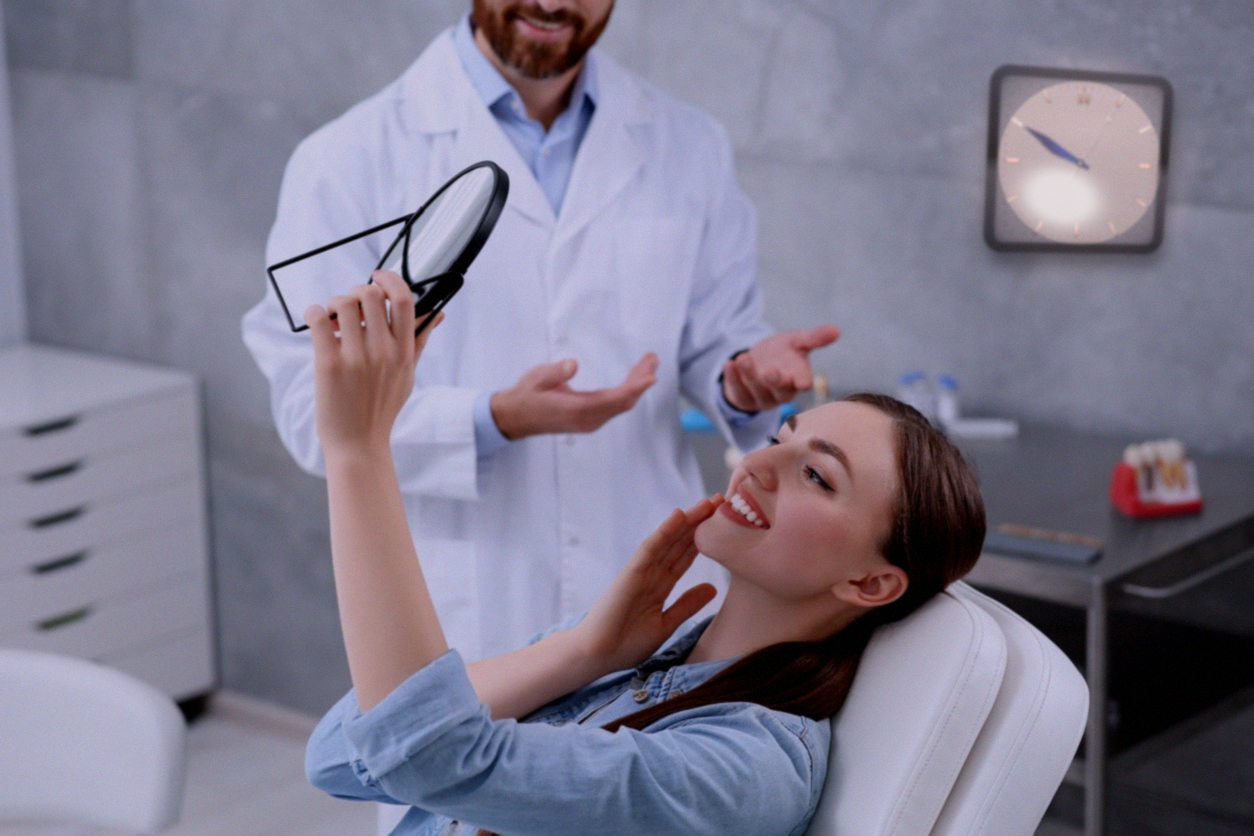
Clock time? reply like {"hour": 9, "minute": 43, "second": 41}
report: {"hour": 9, "minute": 50, "second": 5}
